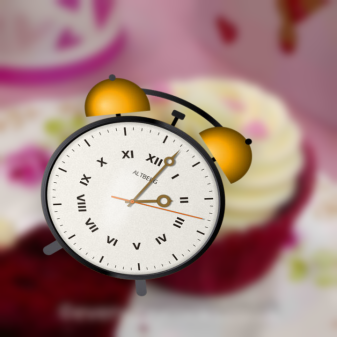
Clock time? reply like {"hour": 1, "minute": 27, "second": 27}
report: {"hour": 2, "minute": 2, "second": 13}
